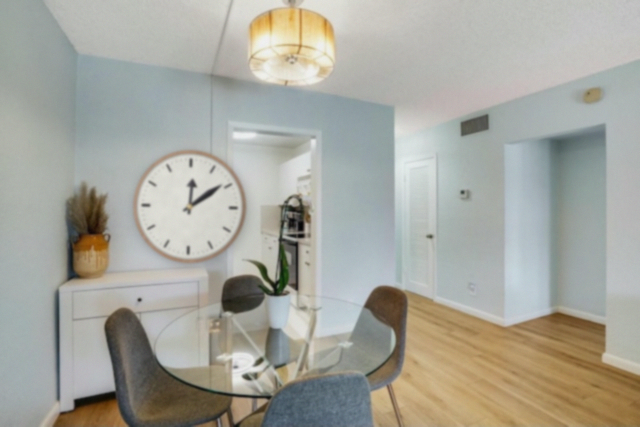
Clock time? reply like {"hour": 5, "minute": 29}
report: {"hour": 12, "minute": 9}
